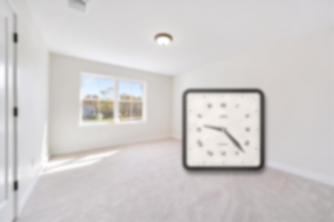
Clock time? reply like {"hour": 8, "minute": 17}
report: {"hour": 9, "minute": 23}
